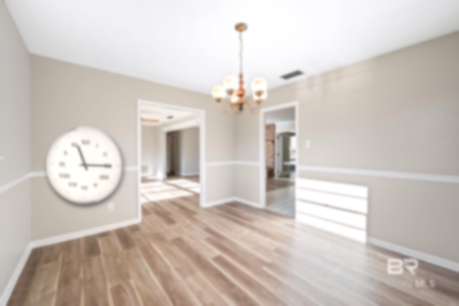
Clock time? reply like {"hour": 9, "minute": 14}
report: {"hour": 11, "minute": 15}
